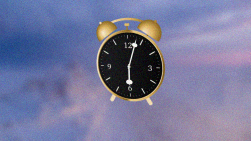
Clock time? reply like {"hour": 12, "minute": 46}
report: {"hour": 6, "minute": 3}
